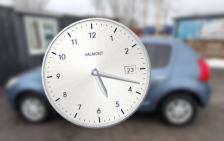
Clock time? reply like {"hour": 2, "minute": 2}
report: {"hour": 5, "minute": 18}
